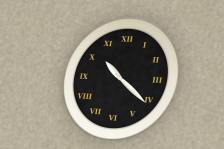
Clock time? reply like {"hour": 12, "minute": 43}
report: {"hour": 10, "minute": 21}
